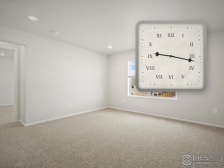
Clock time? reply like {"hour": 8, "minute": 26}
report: {"hour": 9, "minute": 17}
